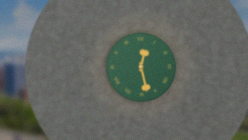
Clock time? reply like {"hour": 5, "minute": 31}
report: {"hour": 12, "minute": 28}
